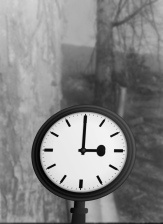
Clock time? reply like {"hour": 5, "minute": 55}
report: {"hour": 3, "minute": 0}
